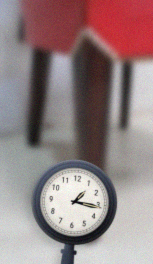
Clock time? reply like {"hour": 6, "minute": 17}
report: {"hour": 1, "minute": 16}
